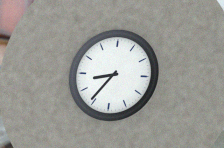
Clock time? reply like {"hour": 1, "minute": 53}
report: {"hour": 8, "minute": 36}
